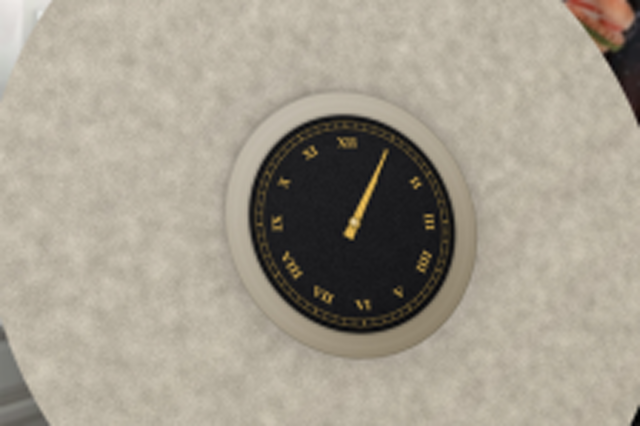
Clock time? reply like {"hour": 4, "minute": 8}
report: {"hour": 1, "minute": 5}
